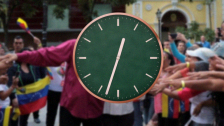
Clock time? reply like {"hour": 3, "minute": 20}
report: {"hour": 12, "minute": 33}
